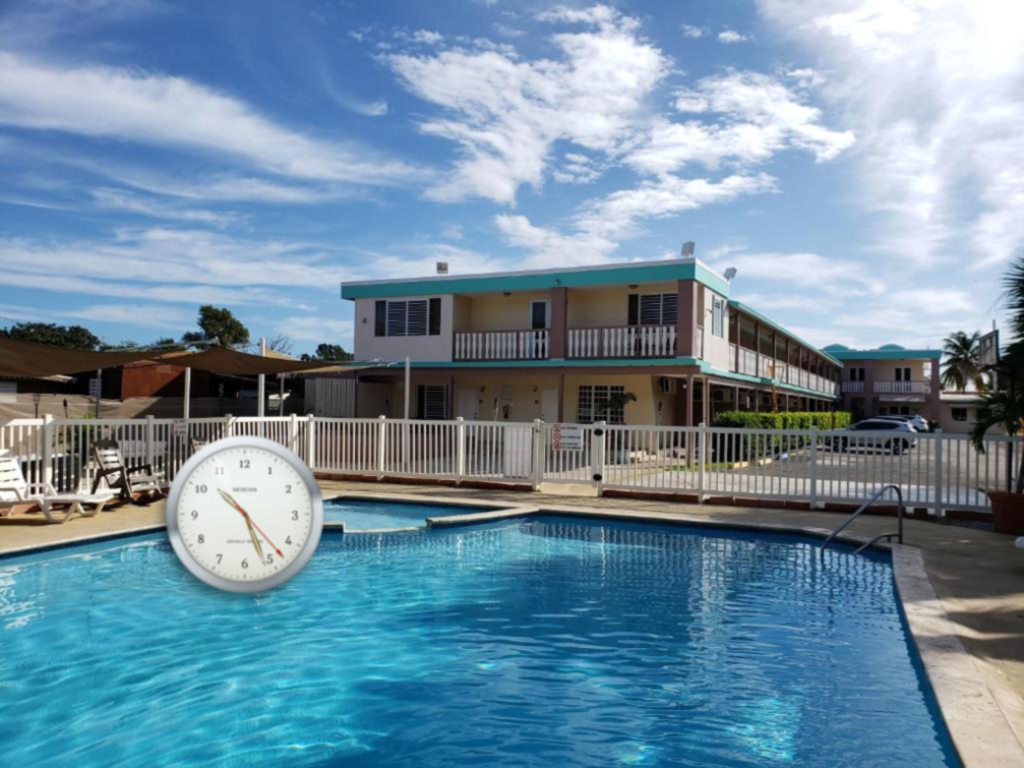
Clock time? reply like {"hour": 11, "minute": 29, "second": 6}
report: {"hour": 10, "minute": 26, "second": 23}
